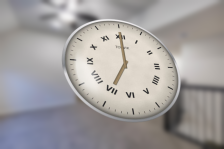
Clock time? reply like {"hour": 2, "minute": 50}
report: {"hour": 7, "minute": 0}
